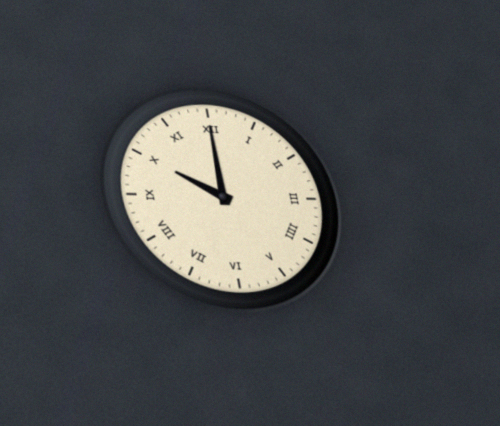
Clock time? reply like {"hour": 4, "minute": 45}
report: {"hour": 10, "minute": 0}
